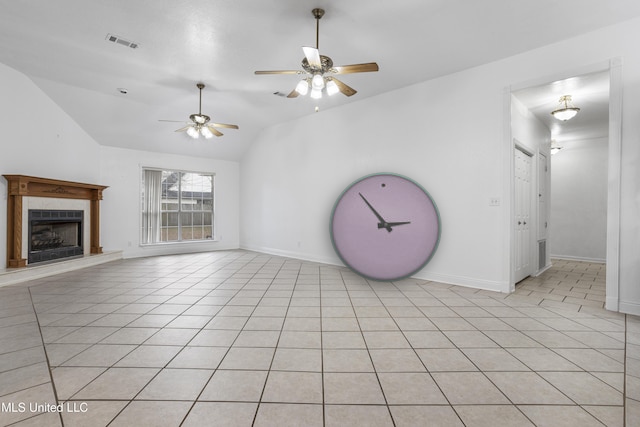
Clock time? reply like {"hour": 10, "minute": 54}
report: {"hour": 2, "minute": 54}
